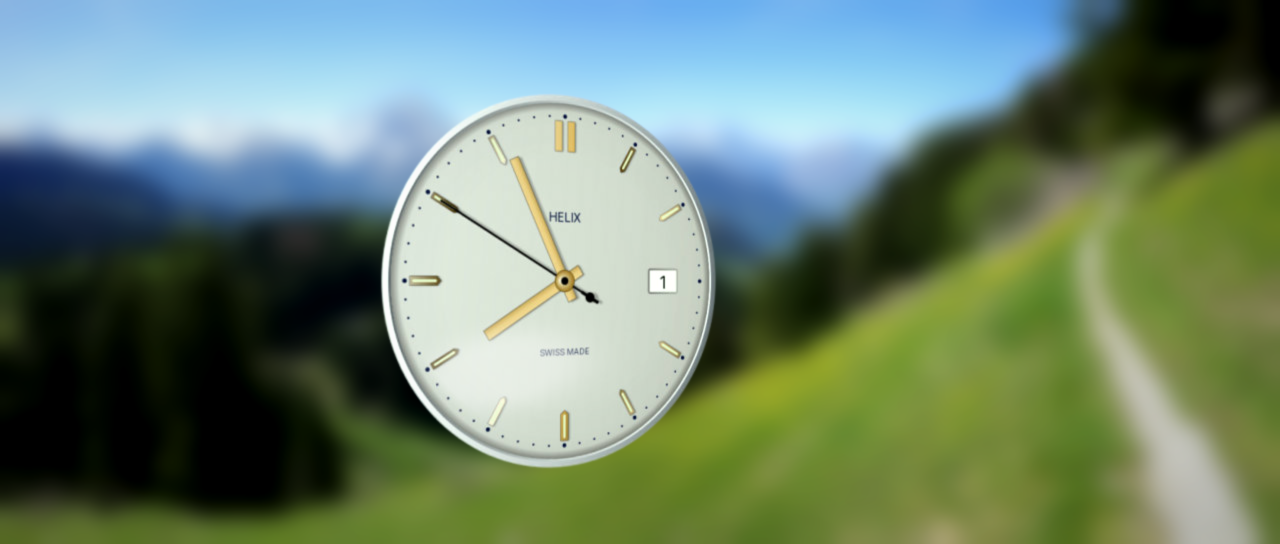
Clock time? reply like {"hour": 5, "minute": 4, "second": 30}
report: {"hour": 7, "minute": 55, "second": 50}
